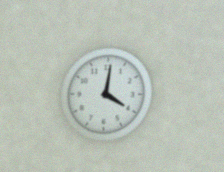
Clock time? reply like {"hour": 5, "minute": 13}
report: {"hour": 4, "minute": 1}
